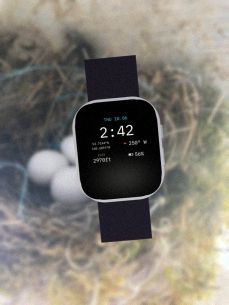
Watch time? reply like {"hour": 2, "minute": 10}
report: {"hour": 2, "minute": 42}
